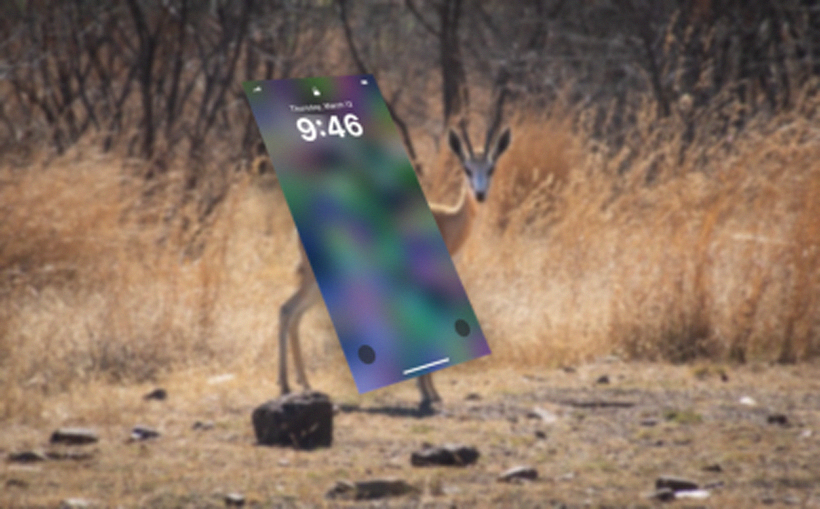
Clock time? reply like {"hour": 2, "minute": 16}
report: {"hour": 9, "minute": 46}
